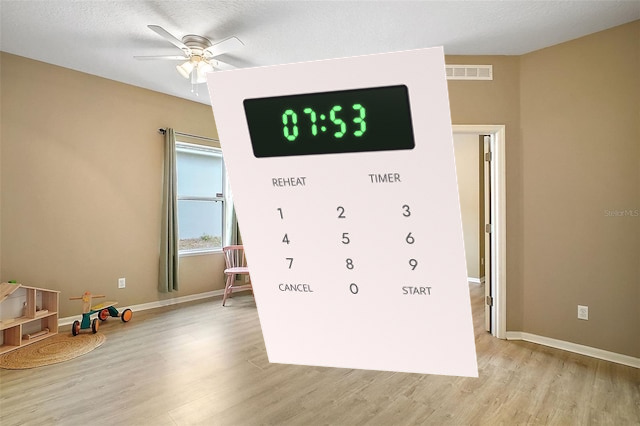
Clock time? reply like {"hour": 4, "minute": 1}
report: {"hour": 7, "minute": 53}
